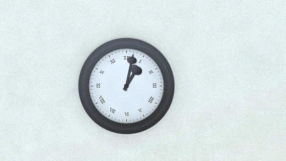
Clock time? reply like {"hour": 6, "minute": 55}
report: {"hour": 1, "minute": 2}
